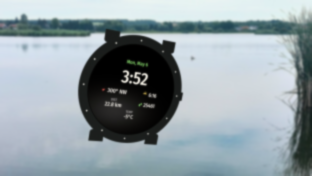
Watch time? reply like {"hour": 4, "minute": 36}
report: {"hour": 3, "minute": 52}
